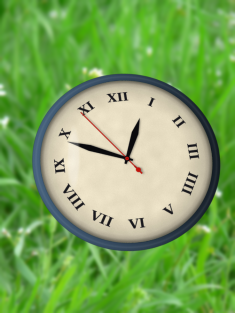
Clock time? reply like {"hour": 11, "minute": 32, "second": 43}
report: {"hour": 12, "minute": 48, "second": 54}
